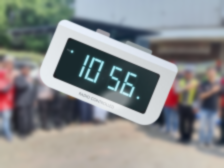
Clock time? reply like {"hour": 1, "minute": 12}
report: {"hour": 10, "minute": 56}
